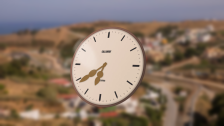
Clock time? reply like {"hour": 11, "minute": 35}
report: {"hour": 6, "minute": 39}
